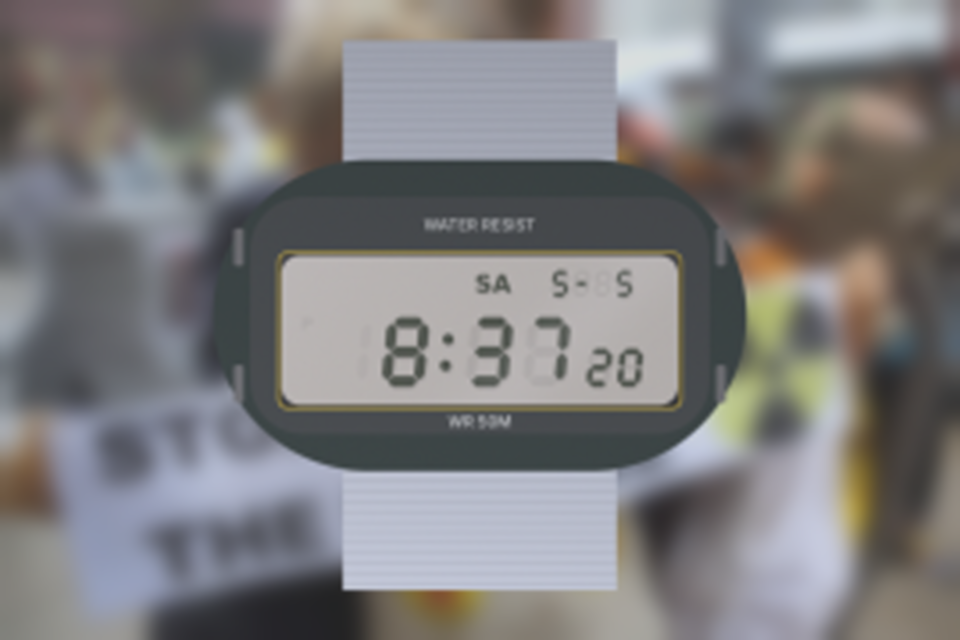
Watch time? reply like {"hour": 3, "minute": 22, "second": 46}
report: {"hour": 8, "minute": 37, "second": 20}
